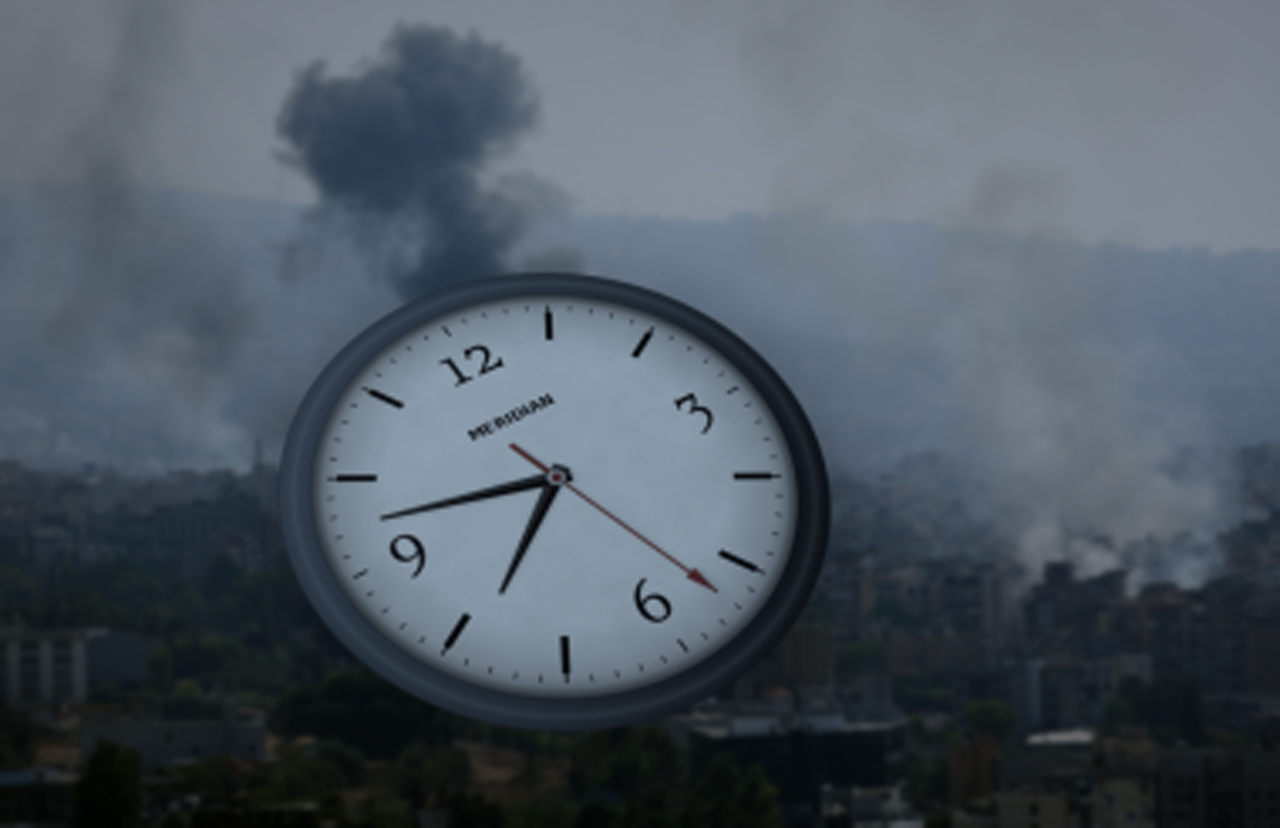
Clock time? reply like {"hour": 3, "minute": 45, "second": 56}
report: {"hour": 7, "minute": 47, "second": 27}
